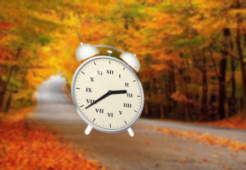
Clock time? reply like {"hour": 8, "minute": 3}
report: {"hour": 2, "minute": 39}
